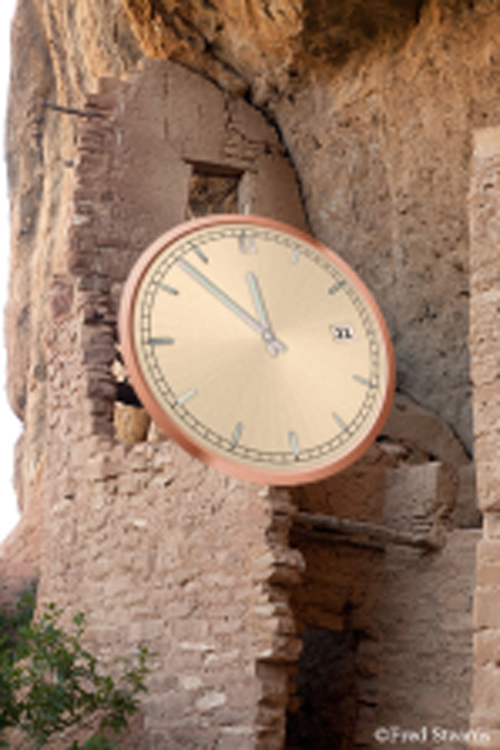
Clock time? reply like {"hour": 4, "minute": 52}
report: {"hour": 11, "minute": 53}
